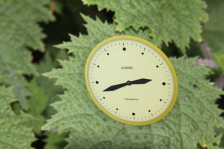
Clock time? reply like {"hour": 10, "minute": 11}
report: {"hour": 2, "minute": 42}
